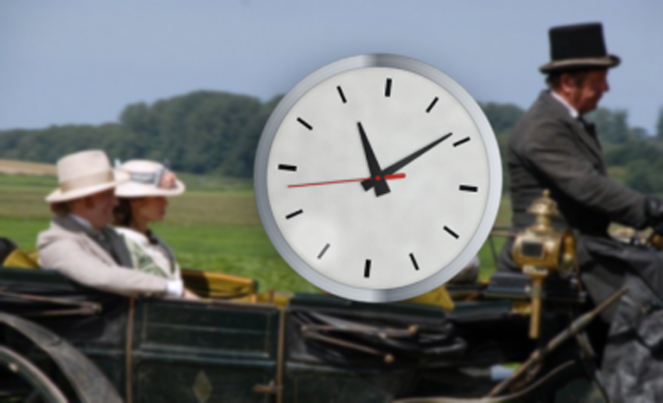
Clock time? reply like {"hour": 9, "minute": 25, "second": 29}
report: {"hour": 11, "minute": 8, "second": 43}
